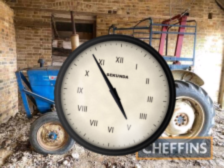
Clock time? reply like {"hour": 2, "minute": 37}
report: {"hour": 4, "minute": 54}
